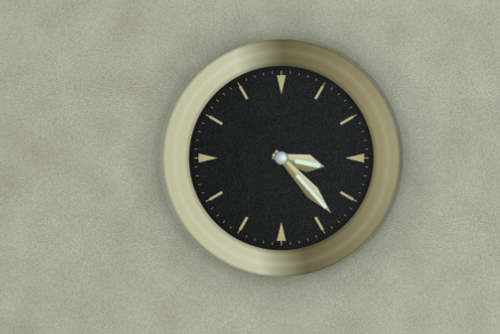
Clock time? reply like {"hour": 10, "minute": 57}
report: {"hour": 3, "minute": 23}
